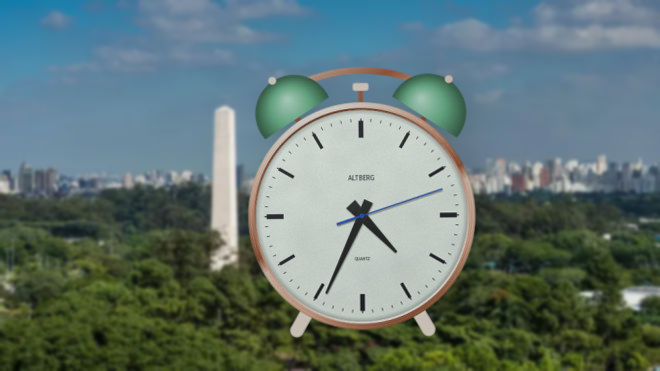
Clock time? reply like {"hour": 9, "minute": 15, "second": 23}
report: {"hour": 4, "minute": 34, "second": 12}
